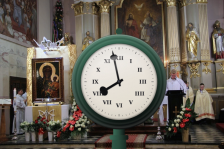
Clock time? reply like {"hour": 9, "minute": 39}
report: {"hour": 7, "minute": 58}
